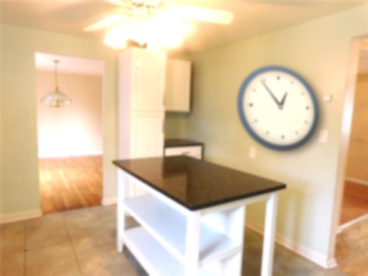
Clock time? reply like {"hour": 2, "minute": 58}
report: {"hour": 12, "minute": 54}
